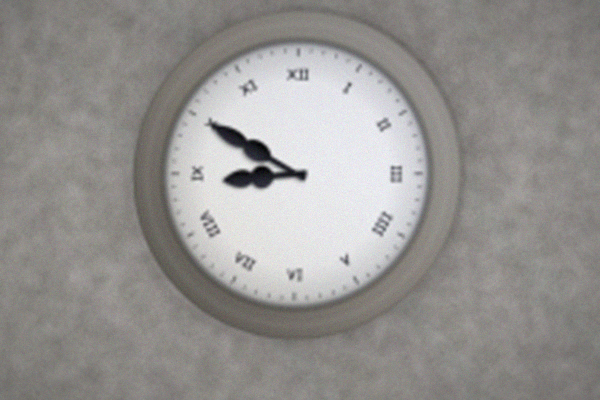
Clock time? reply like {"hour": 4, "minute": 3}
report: {"hour": 8, "minute": 50}
